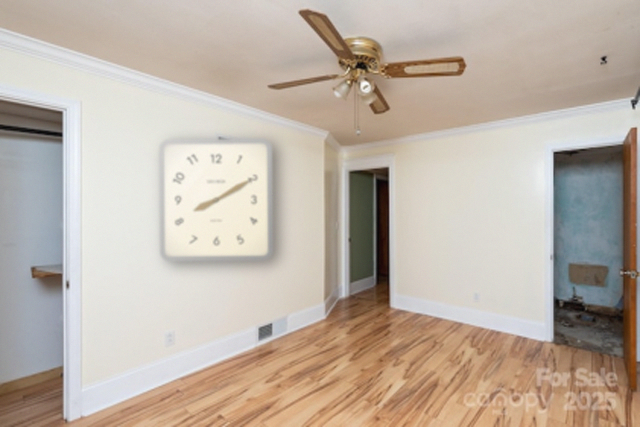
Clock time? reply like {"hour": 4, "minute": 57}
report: {"hour": 8, "minute": 10}
